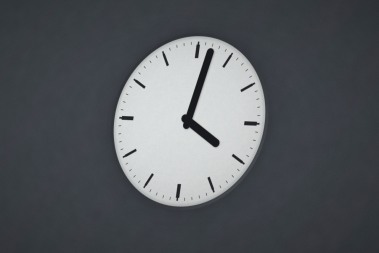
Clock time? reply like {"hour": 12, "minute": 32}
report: {"hour": 4, "minute": 2}
